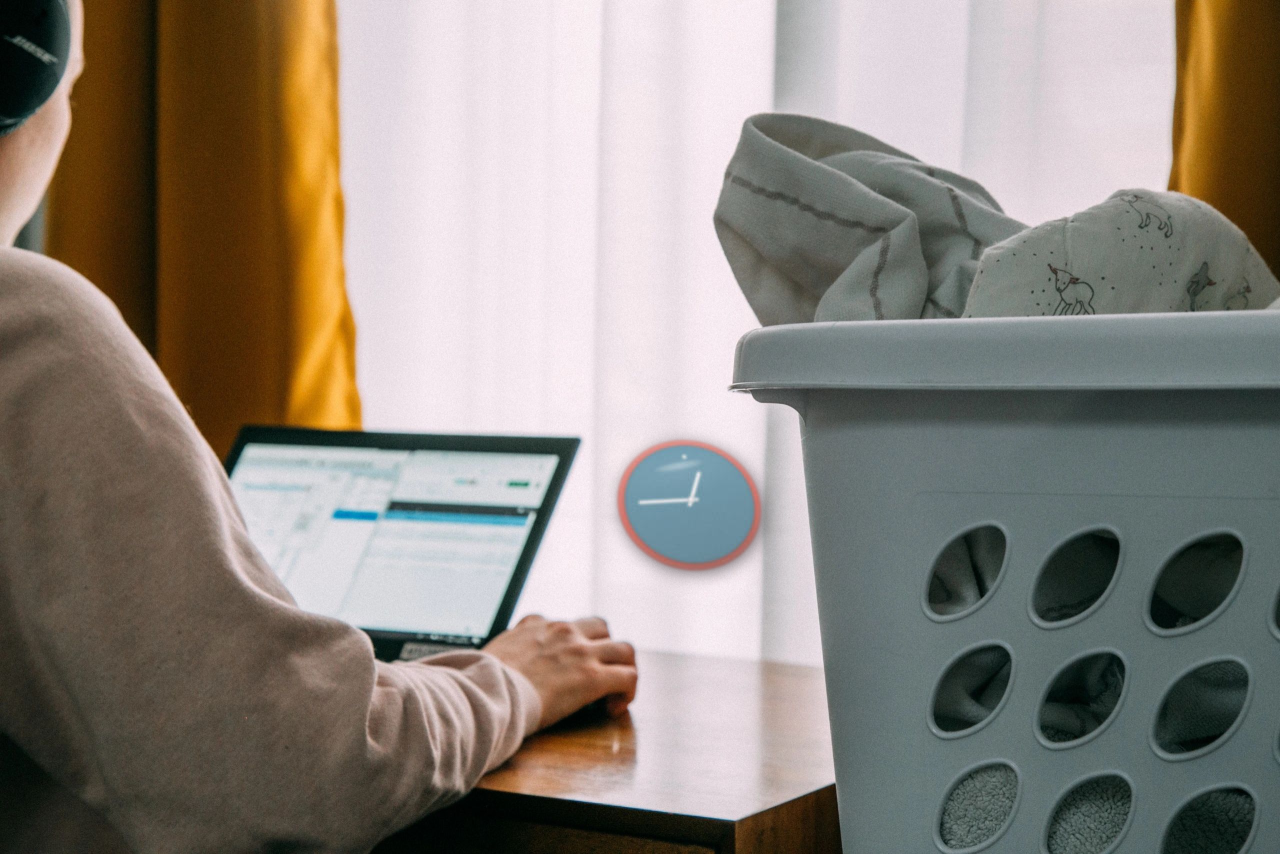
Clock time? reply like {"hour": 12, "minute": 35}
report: {"hour": 12, "minute": 45}
